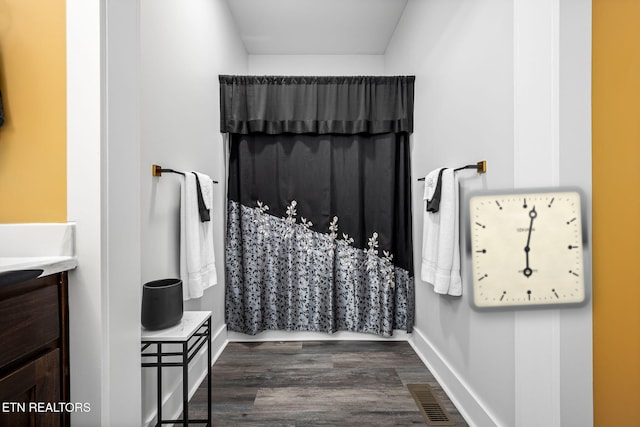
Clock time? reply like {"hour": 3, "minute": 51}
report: {"hour": 6, "minute": 2}
